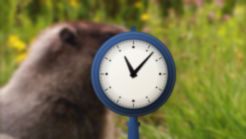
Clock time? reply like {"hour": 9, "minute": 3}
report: {"hour": 11, "minute": 7}
